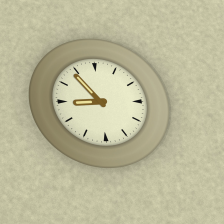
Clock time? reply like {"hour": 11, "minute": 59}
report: {"hour": 8, "minute": 54}
